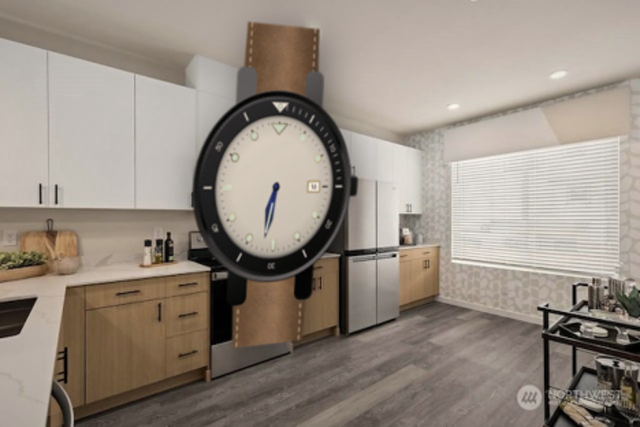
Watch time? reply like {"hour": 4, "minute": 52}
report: {"hour": 6, "minute": 32}
